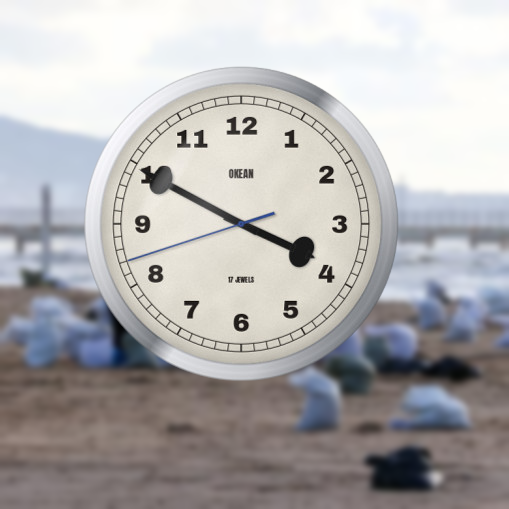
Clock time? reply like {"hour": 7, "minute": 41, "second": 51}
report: {"hour": 3, "minute": 49, "second": 42}
